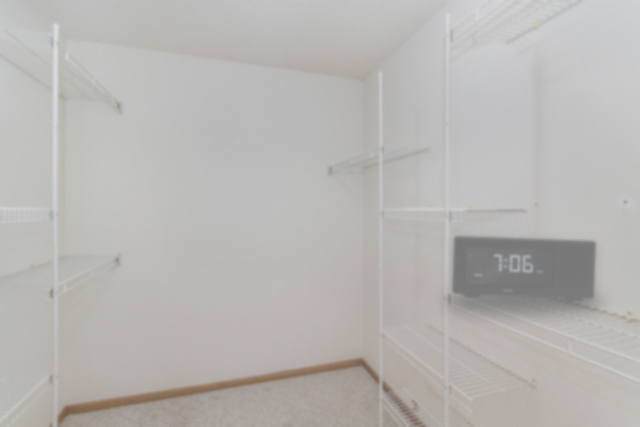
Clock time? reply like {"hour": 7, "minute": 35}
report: {"hour": 7, "minute": 6}
